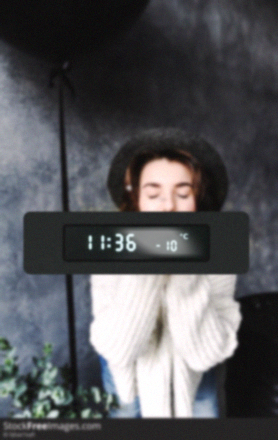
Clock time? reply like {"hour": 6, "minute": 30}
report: {"hour": 11, "minute": 36}
